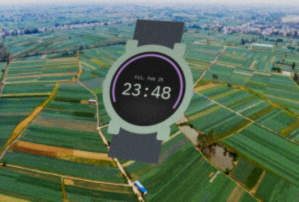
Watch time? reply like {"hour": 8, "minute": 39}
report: {"hour": 23, "minute": 48}
